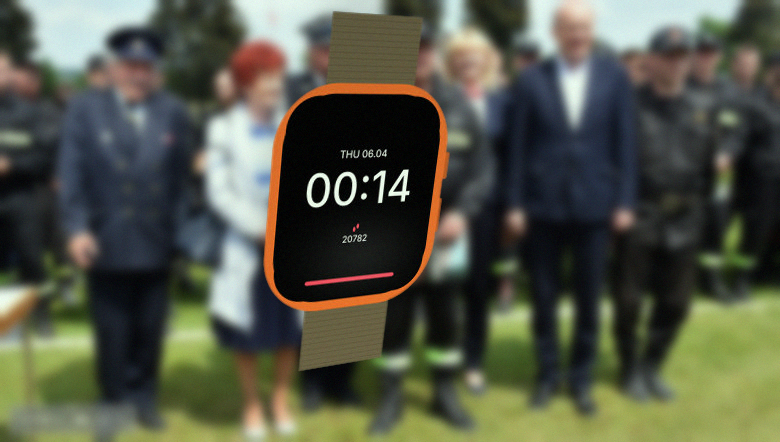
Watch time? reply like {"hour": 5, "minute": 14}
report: {"hour": 0, "minute": 14}
